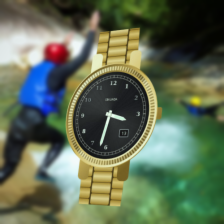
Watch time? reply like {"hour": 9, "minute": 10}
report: {"hour": 3, "minute": 32}
